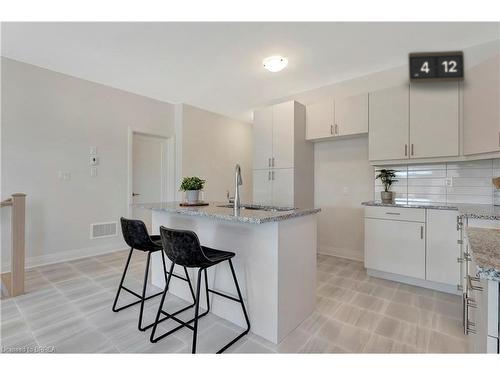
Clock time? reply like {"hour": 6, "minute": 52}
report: {"hour": 4, "minute": 12}
